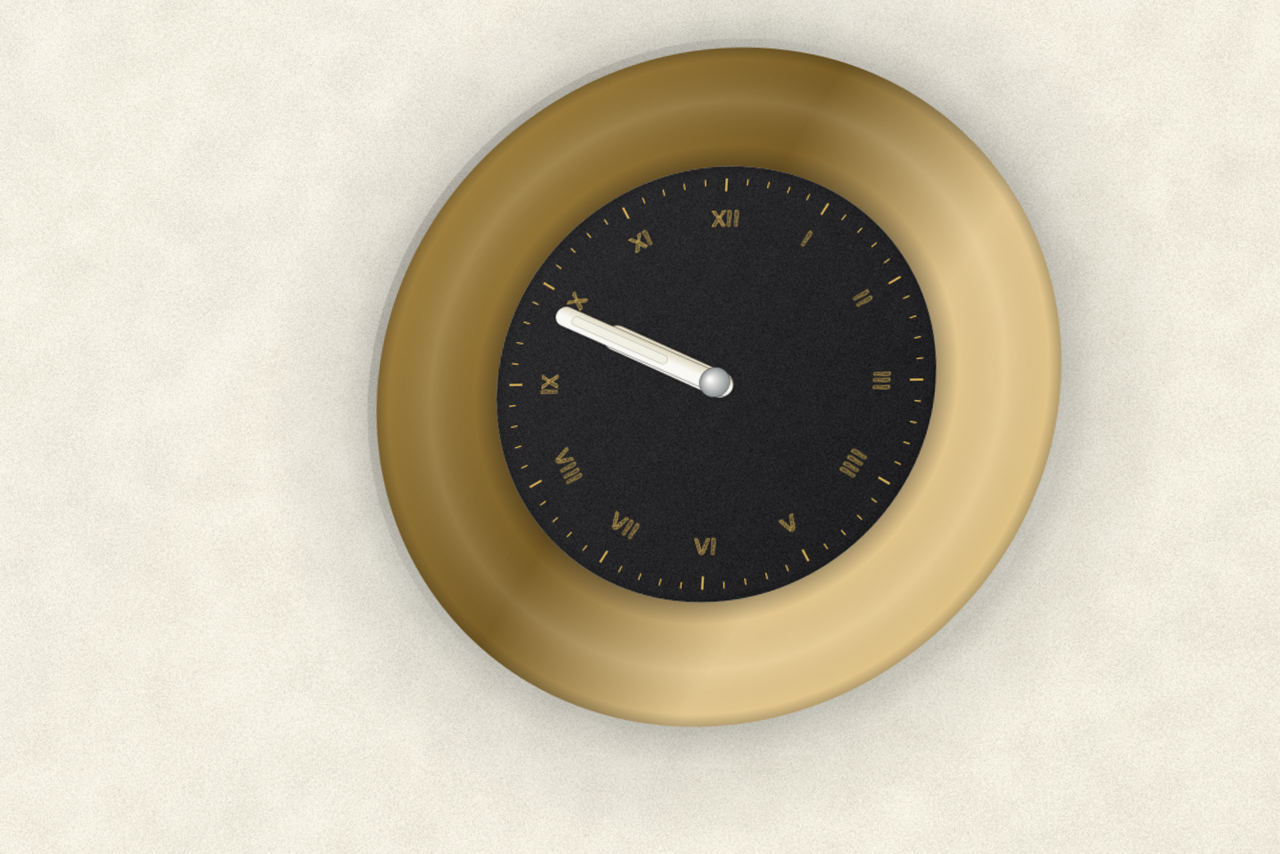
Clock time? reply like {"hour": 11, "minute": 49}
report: {"hour": 9, "minute": 49}
